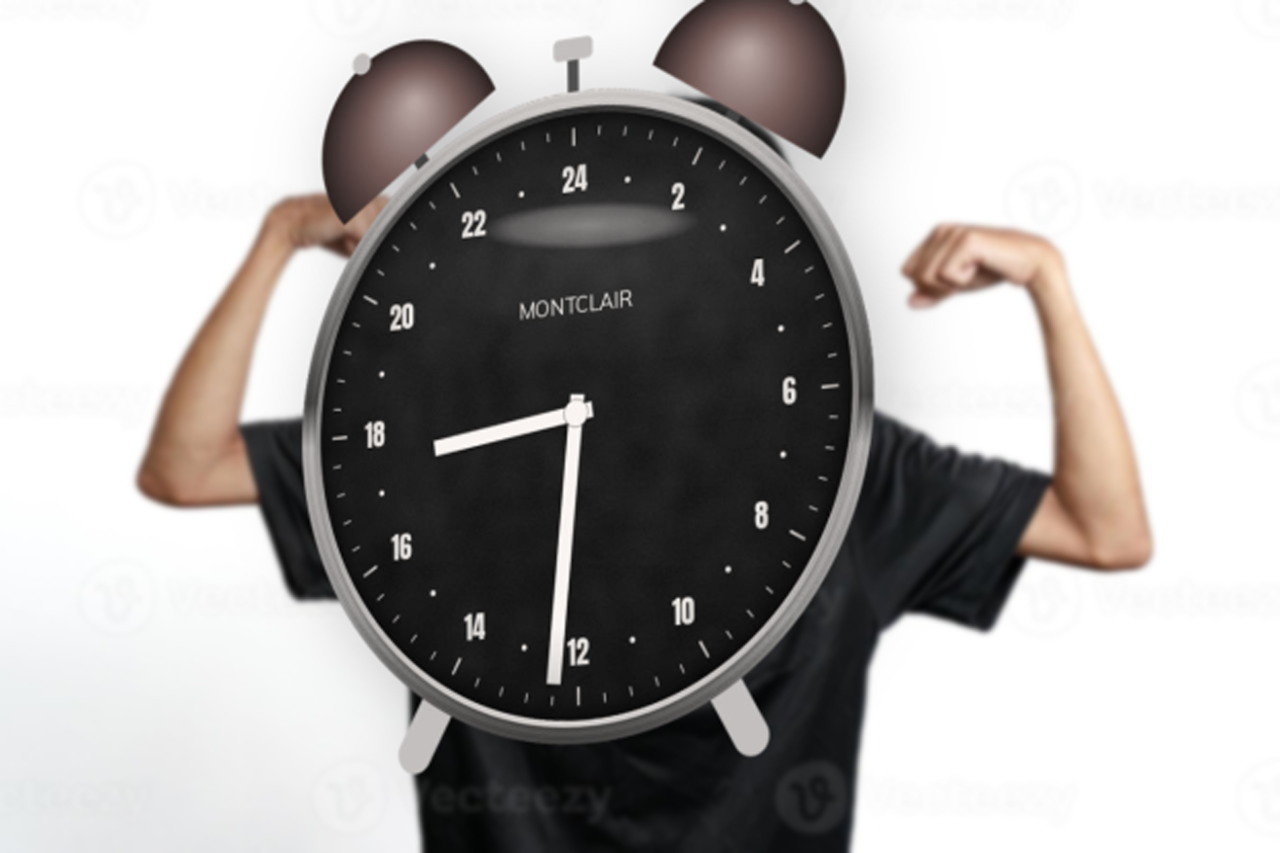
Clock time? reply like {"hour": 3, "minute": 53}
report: {"hour": 17, "minute": 31}
